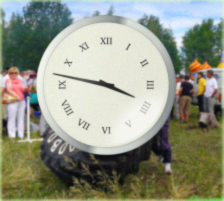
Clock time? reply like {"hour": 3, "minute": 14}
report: {"hour": 3, "minute": 47}
